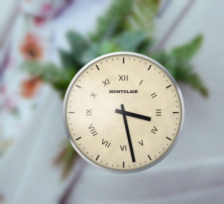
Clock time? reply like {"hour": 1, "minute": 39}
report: {"hour": 3, "minute": 28}
